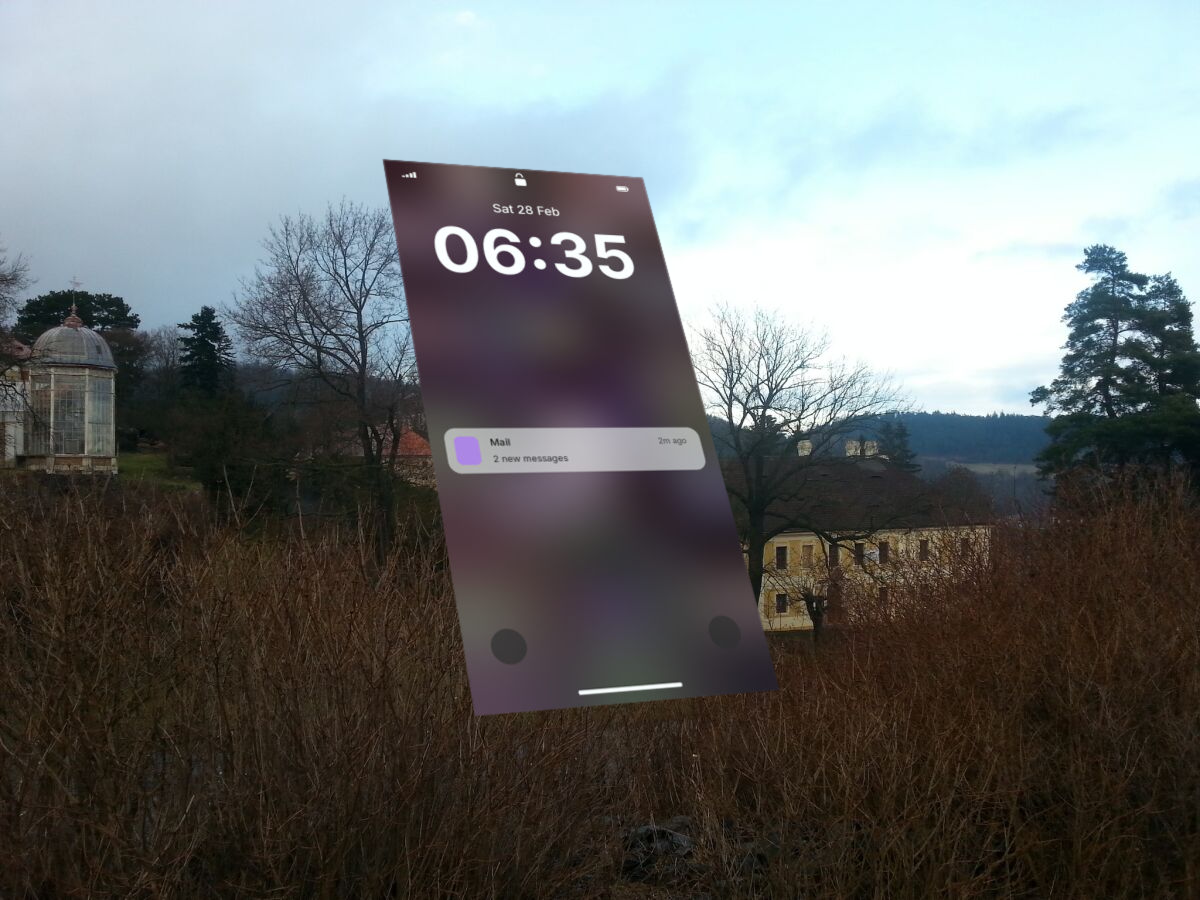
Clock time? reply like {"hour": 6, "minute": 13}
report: {"hour": 6, "minute": 35}
